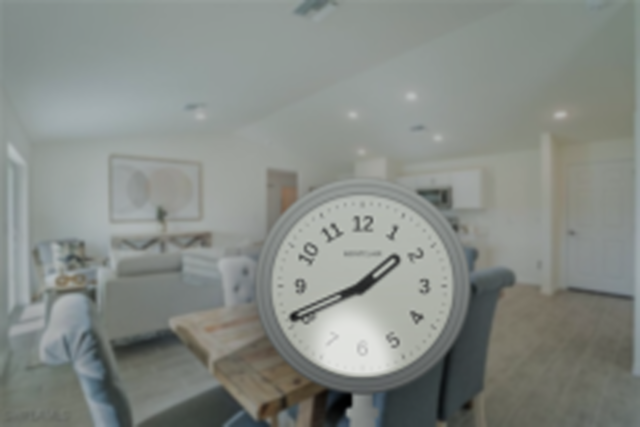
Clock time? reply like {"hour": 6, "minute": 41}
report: {"hour": 1, "minute": 41}
